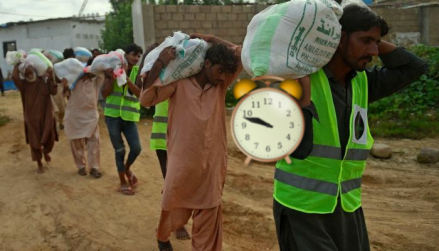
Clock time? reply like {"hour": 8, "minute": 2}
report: {"hour": 9, "minute": 48}
